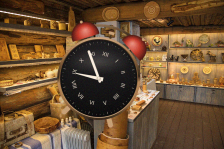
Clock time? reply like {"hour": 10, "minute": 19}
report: {"hour": 8, "minute": 54}
